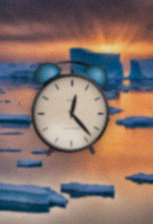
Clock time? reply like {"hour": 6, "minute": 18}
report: {"hour": 12, "minute": 23}
